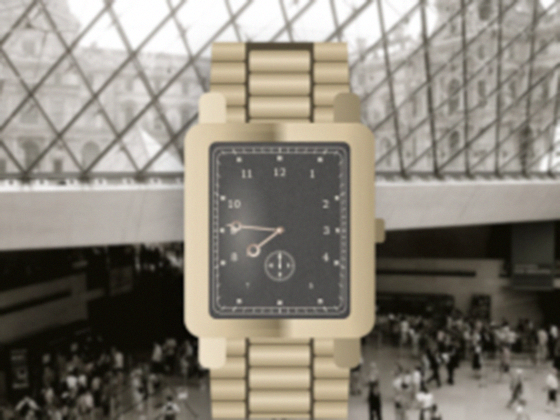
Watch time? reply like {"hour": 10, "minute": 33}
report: {"hour": 7, "minute": 46}
